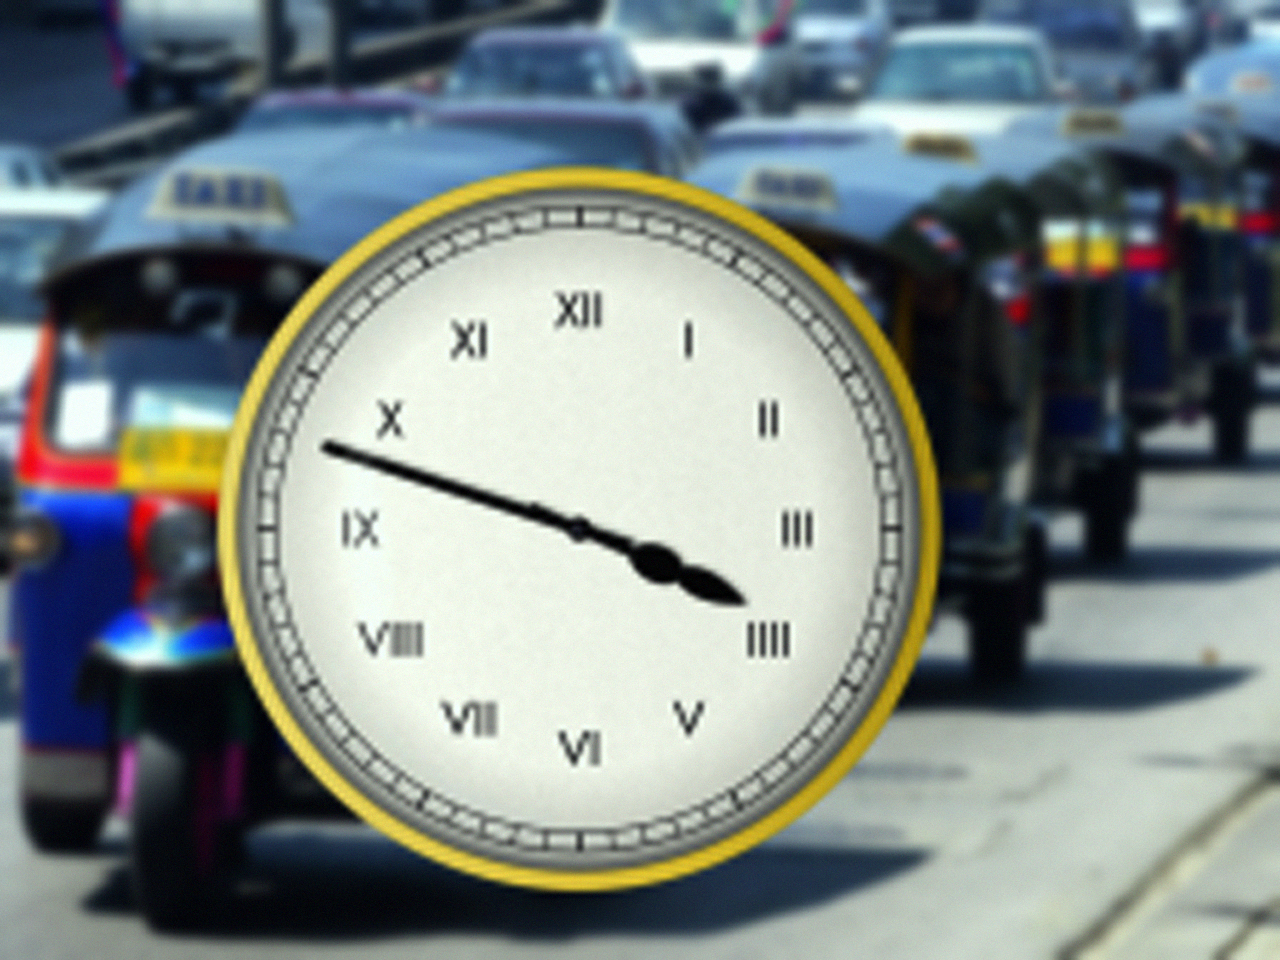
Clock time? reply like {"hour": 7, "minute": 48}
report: {"hour": 3, "minute": 48}
